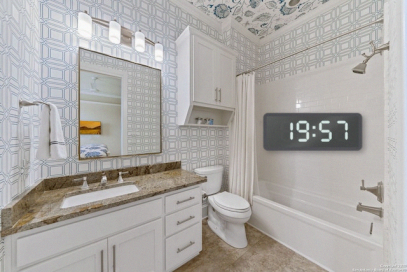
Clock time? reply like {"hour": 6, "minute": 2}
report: {"hour": 19, "minute": 57}
